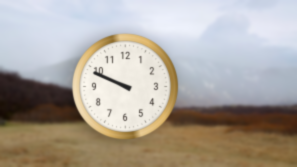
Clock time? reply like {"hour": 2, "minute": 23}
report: {"hour": 9, "minute": 49}
